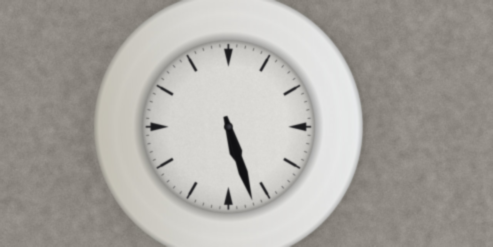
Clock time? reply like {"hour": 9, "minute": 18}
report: {"hour": 5, "minute": 27}
